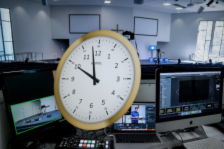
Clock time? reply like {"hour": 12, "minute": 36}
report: {"hour": 9, "minute": 58}
